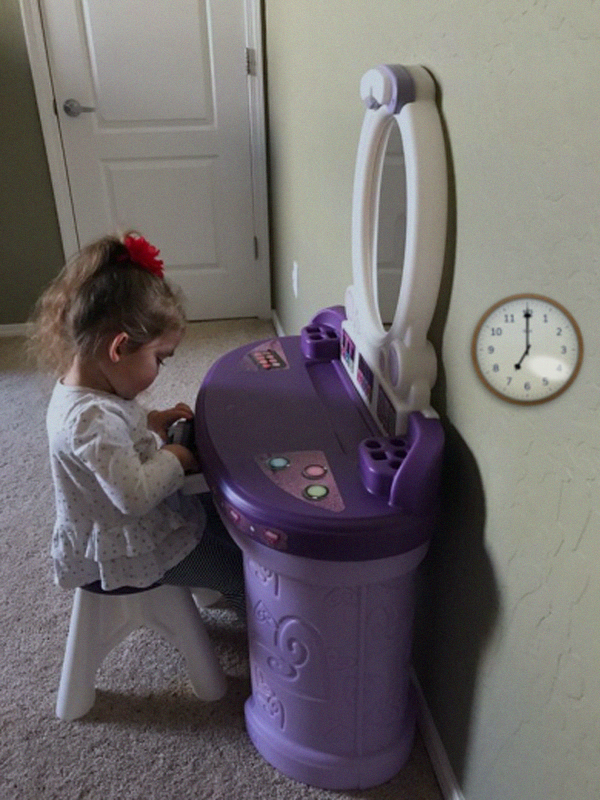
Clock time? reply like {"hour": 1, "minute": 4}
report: {"hour": 7, "minute": 0}
